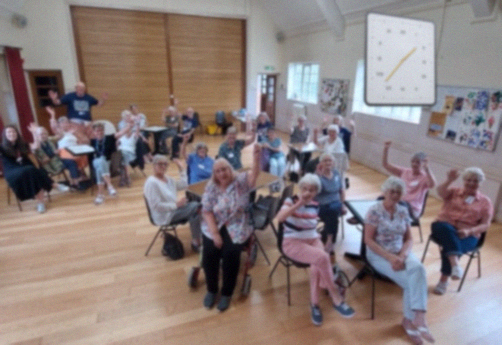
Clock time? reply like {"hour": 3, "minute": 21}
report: {"hour": 1, "minute": 37}
